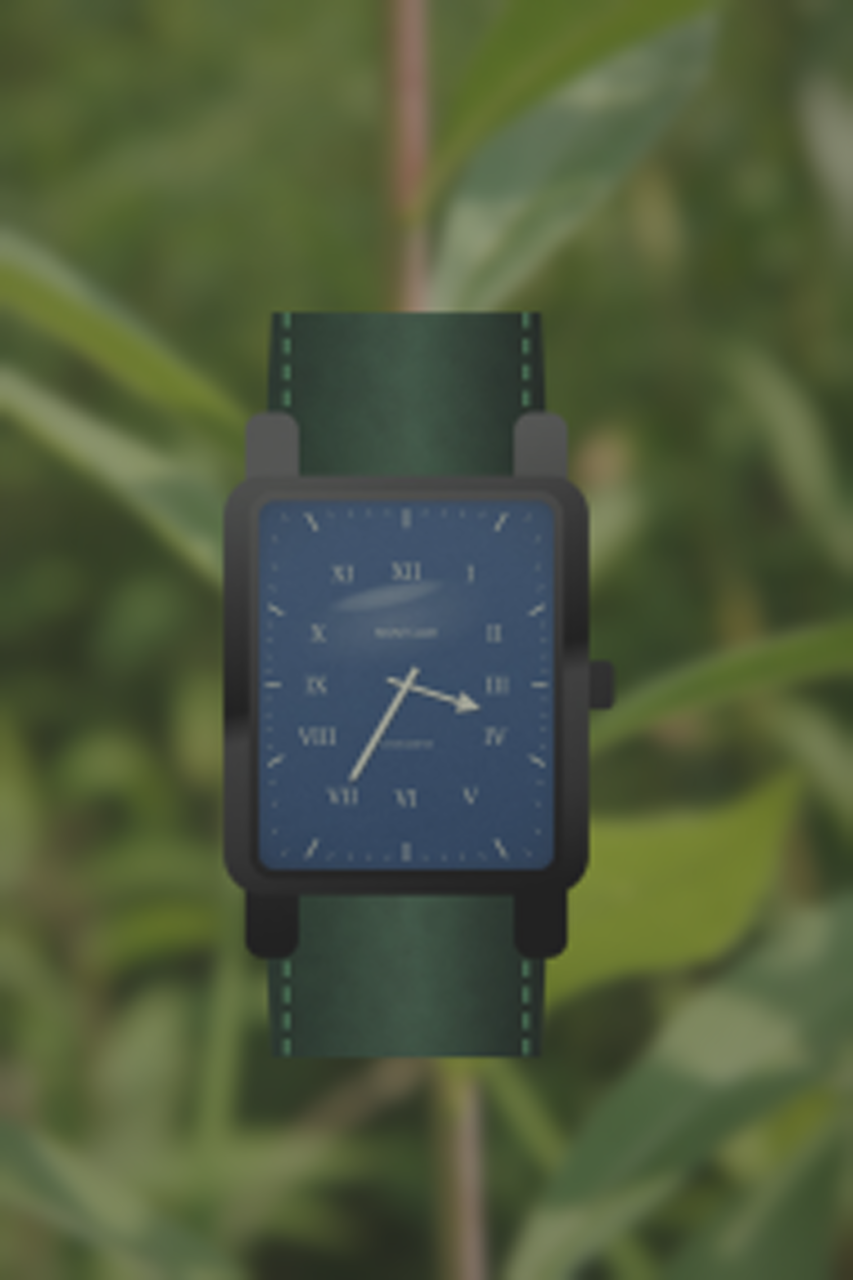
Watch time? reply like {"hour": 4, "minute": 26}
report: {"hour": 3, "minute": 35}
